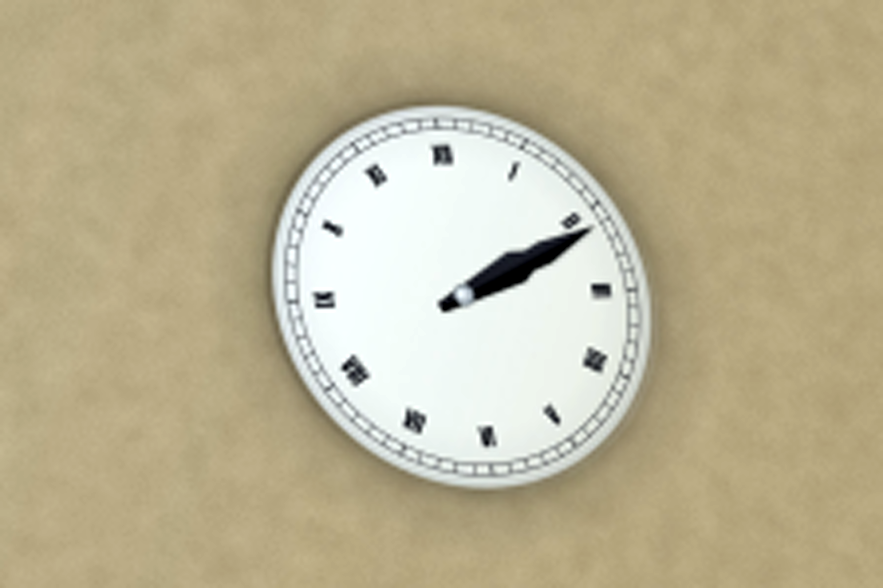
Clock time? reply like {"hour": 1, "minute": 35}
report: {"hour": 2, "minute": 11}
